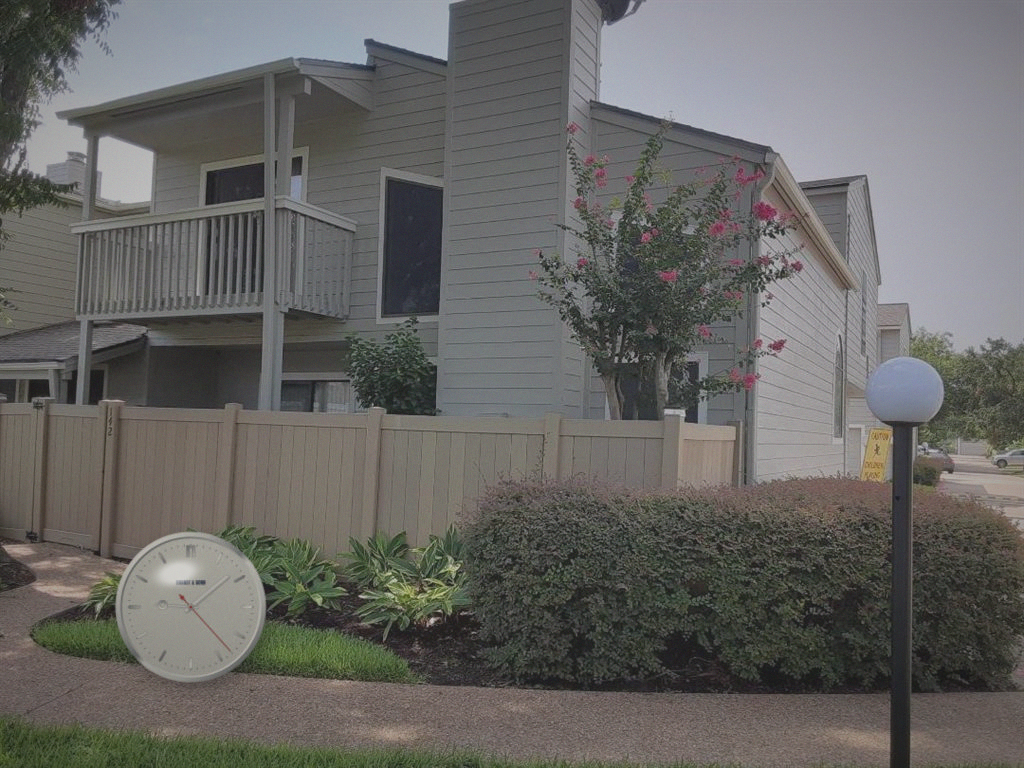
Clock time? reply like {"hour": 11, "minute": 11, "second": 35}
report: {"hour": 9, "minute": 8, "second": 23}
